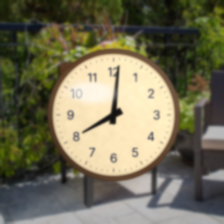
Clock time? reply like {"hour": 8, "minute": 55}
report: {"hour": 8, "minute": 1}
